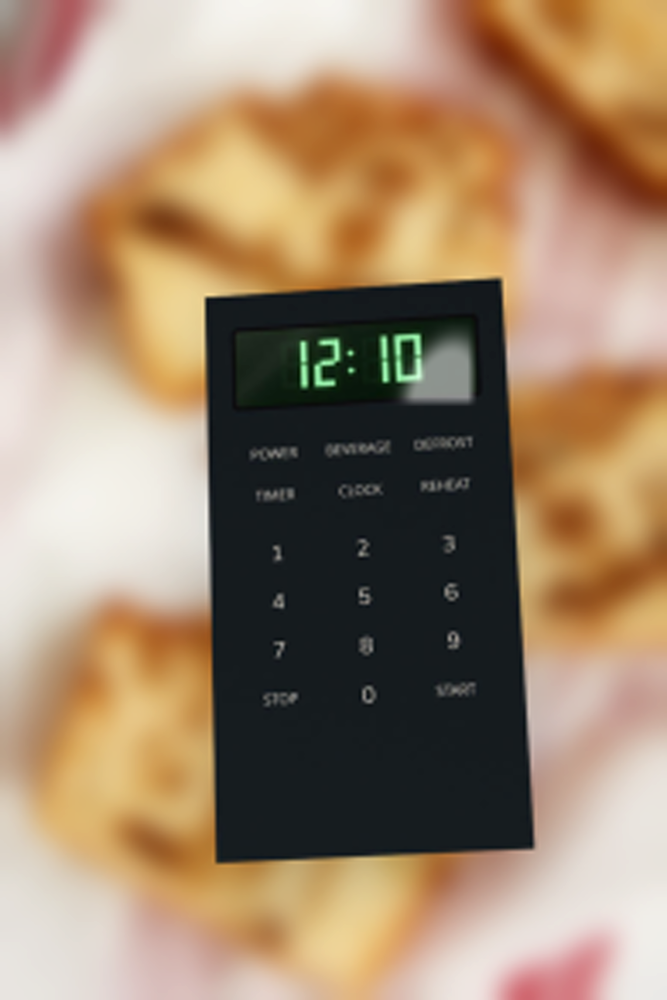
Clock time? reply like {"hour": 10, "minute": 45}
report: {"hour": 12, "minute": 10}
